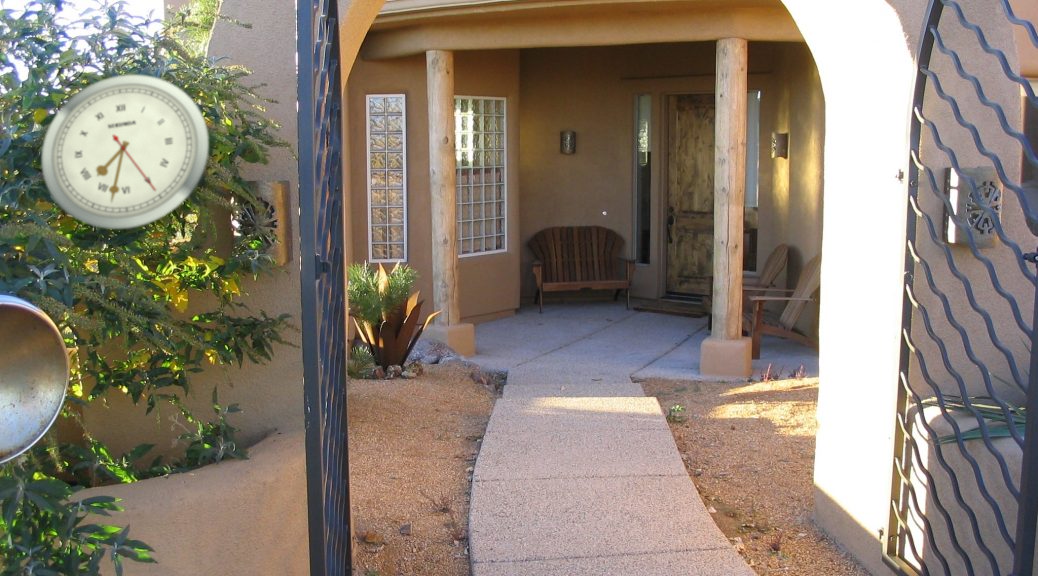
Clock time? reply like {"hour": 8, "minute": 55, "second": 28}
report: {"hour": 7, "minute": 32, "second": 25}
